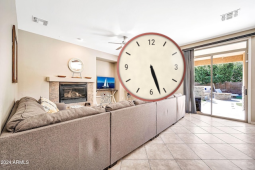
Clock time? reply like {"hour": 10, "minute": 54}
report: {"hour": 5, "minute": 27}
